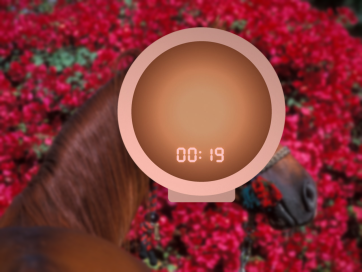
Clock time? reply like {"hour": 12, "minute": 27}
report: {"hour": 0, "minute": 19}
